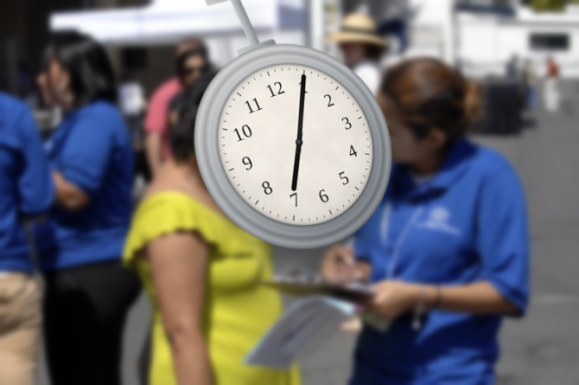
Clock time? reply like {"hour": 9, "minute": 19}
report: {"hour": 7, "minute": 5}
